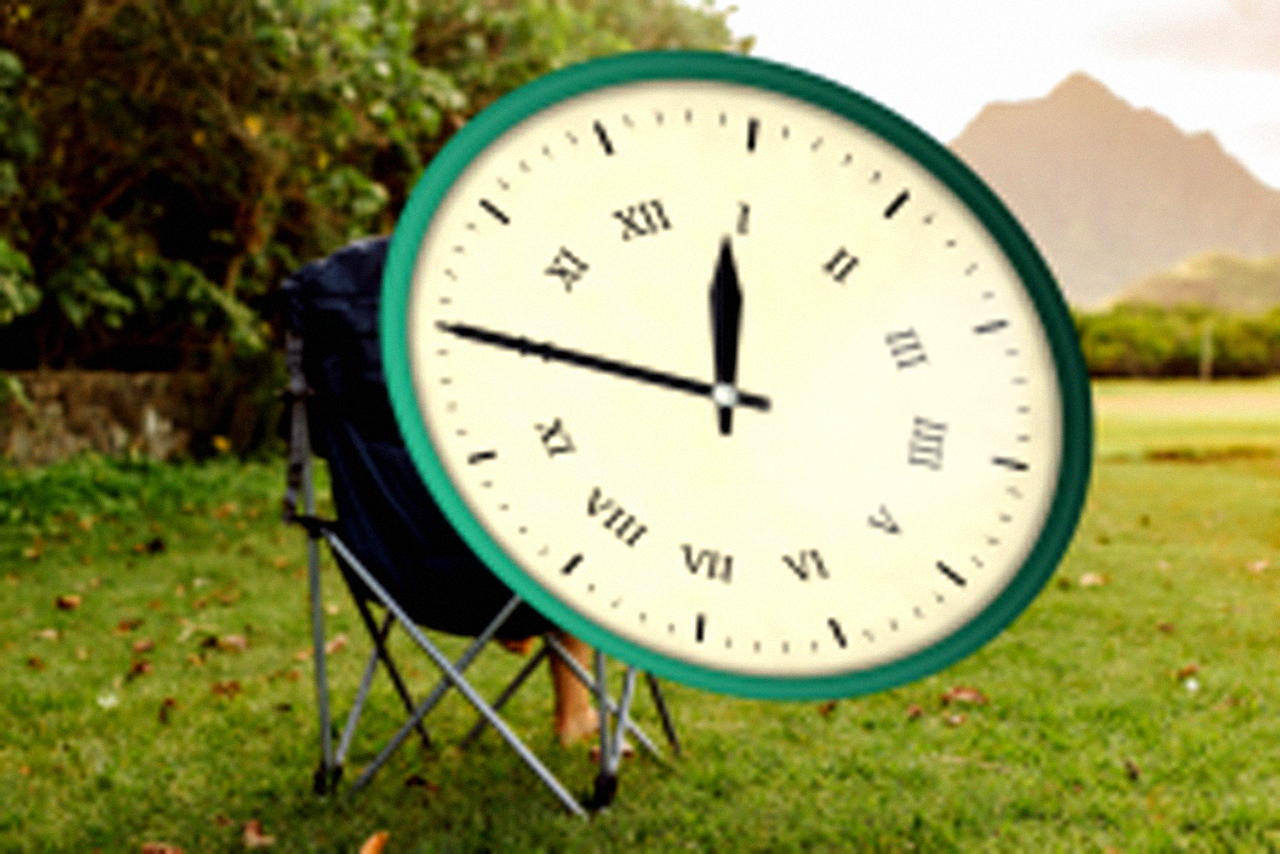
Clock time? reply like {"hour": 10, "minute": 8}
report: {"hour": 12, "minute": 50}
